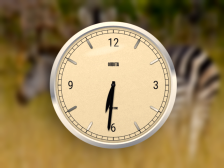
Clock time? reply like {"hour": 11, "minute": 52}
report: {"hour": 6, "minute": 31}
